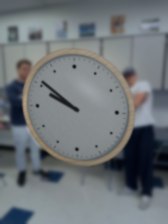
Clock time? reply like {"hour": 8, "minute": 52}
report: {"hour": 9, "minute": 51}
